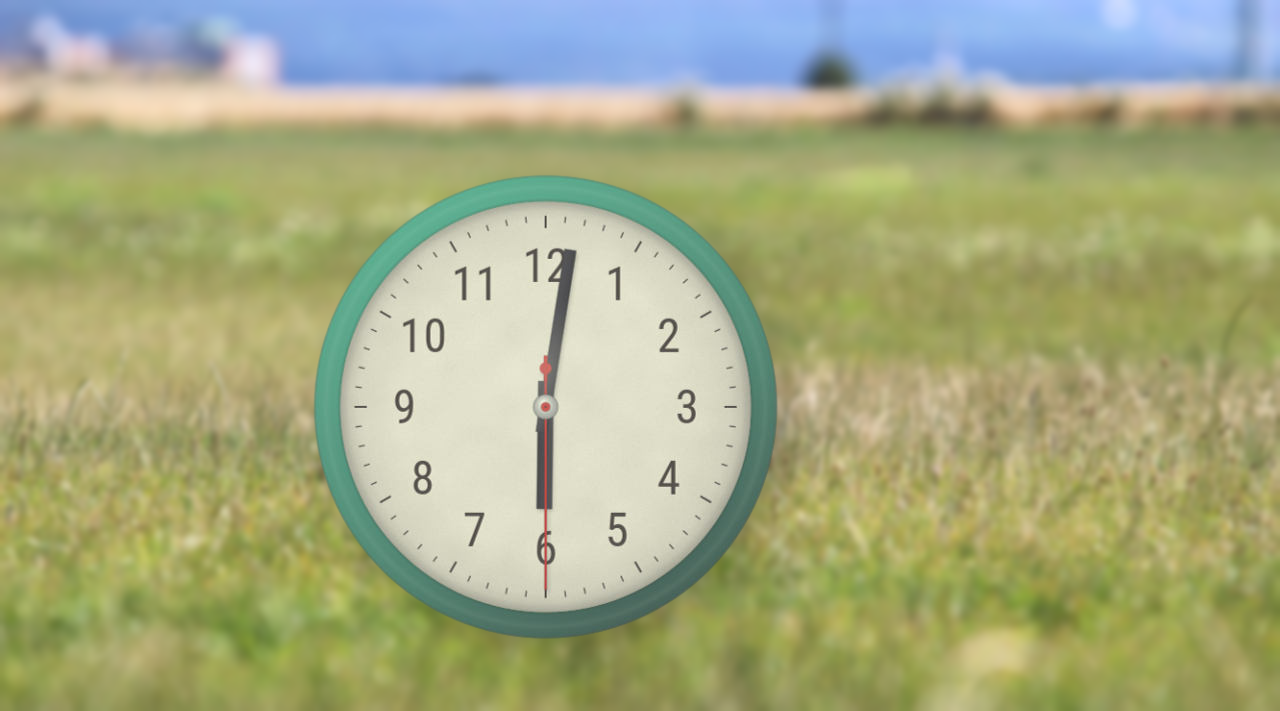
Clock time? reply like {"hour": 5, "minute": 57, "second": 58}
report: {"hour": 6, "minute": 1, "second": 30}
